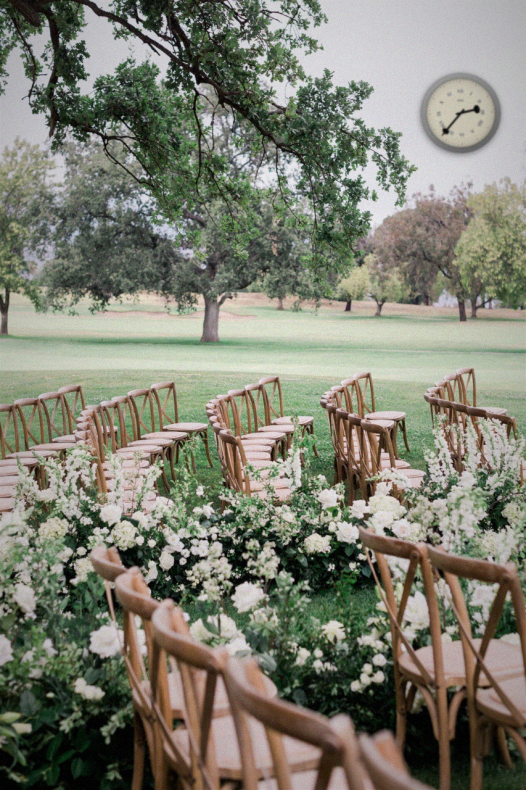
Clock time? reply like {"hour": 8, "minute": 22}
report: {"hour": 2, "minute": 37}
